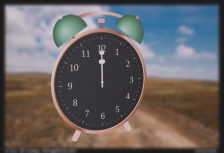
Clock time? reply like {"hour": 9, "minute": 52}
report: {"hour": 12, "minute": 0}
